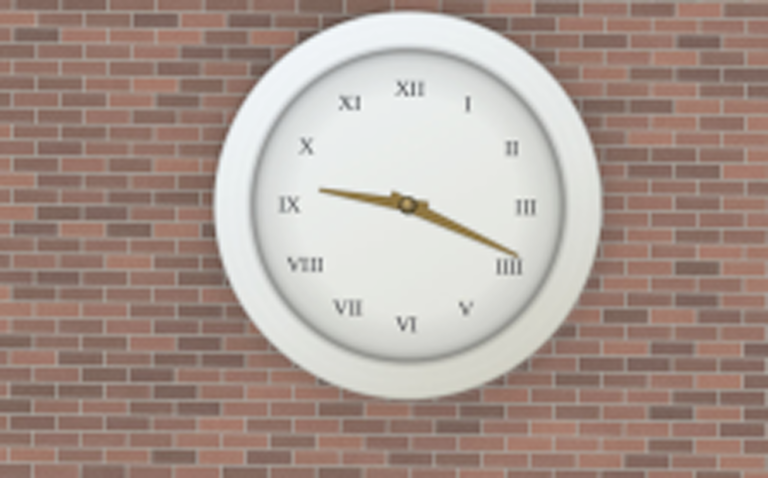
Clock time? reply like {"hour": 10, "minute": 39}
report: {"hour": 9, "minute": 19}
